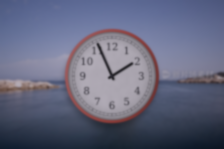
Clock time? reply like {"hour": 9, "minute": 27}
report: {"hour": 1, "minute": 56}
